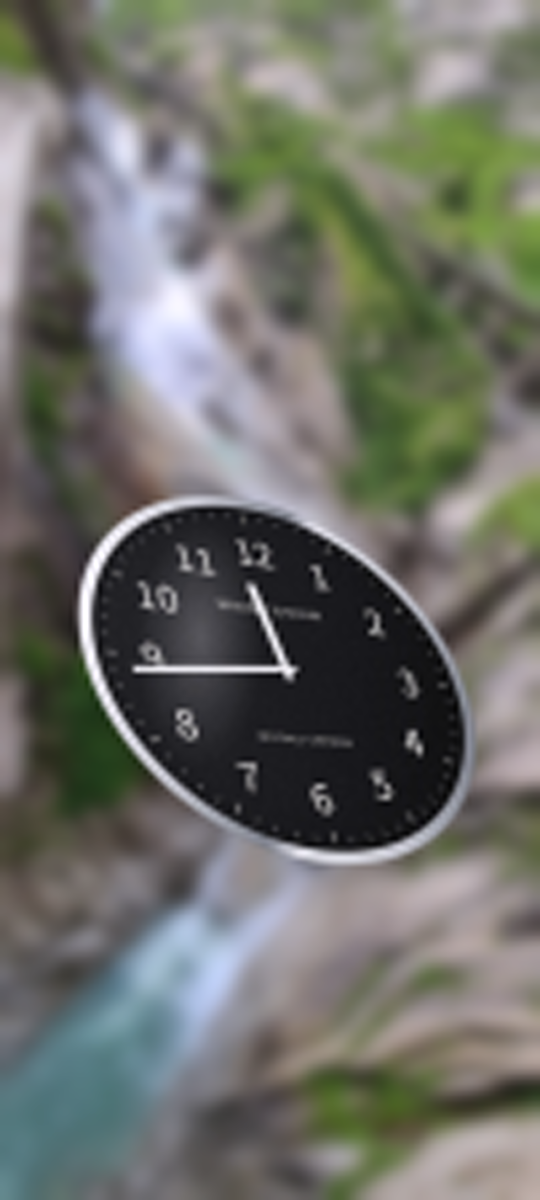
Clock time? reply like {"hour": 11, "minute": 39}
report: {"hour": 11, "minute": 44}
